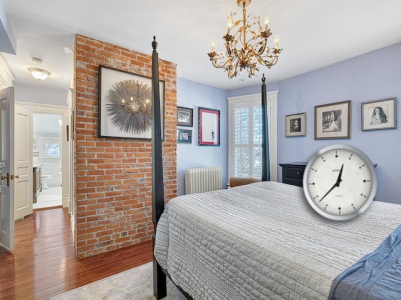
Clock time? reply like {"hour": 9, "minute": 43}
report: {"hour": 12, "minute": 38}
